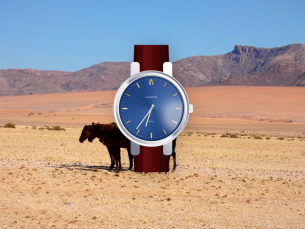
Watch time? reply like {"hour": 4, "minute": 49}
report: {"hour": 6, "minute": 36}
